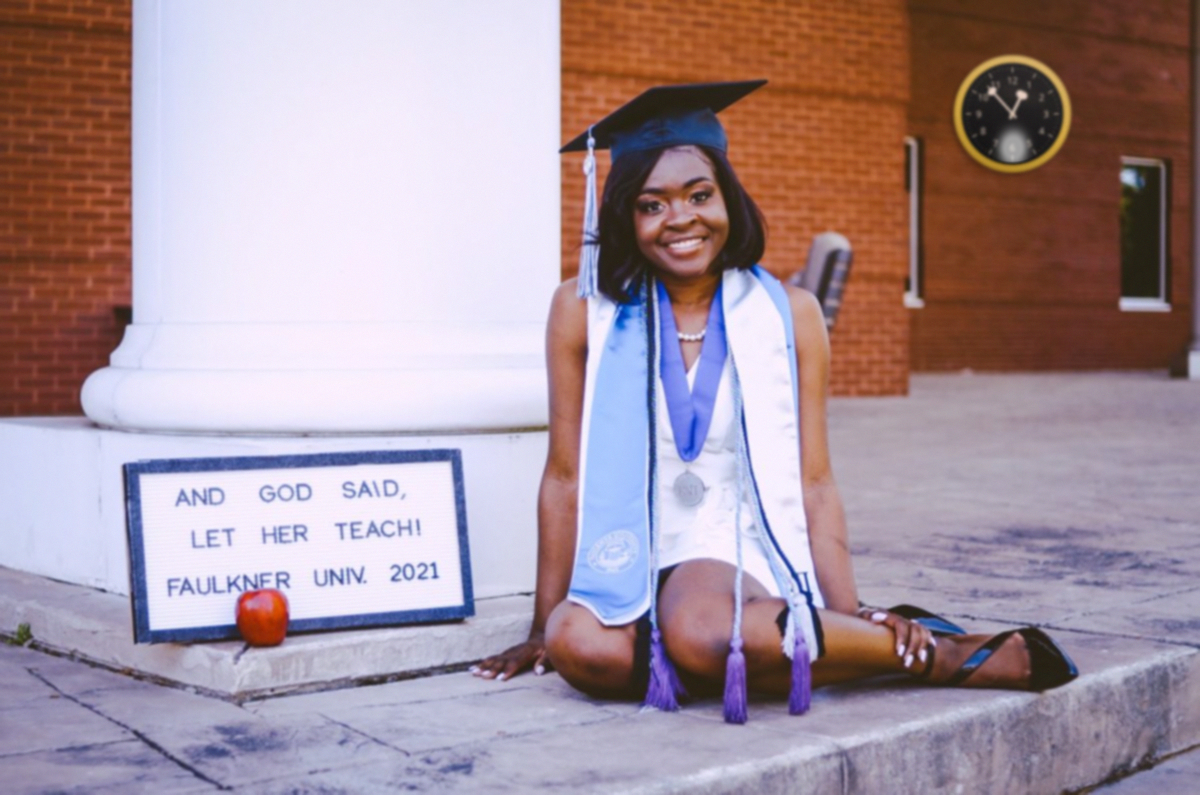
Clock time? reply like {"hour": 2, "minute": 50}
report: {"hour": 12, "minute": 53}
